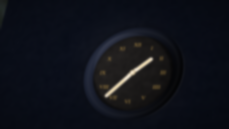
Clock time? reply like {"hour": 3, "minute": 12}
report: {"hour": 1, "minute": 37}
